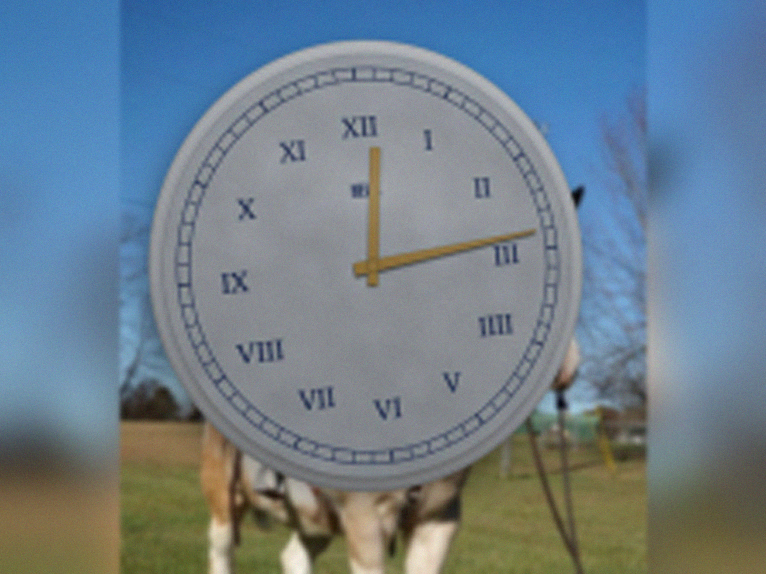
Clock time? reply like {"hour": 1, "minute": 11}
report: {"hour": 12, "minute": 14}
